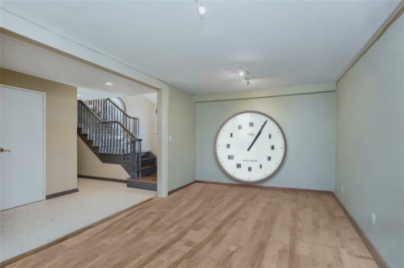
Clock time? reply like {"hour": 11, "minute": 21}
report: {"hour": 1, "minute": 5}
